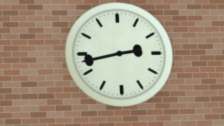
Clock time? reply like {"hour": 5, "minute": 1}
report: {"hour": 2, "minute": 43}
